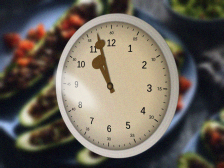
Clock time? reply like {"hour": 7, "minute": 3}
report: {"hour": 10, "minute": 57}
